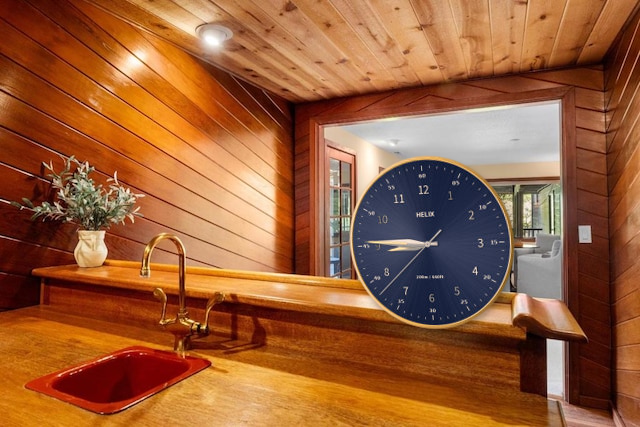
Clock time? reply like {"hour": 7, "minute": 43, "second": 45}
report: {"hour": 8, "minute": 45, "second": 38}
